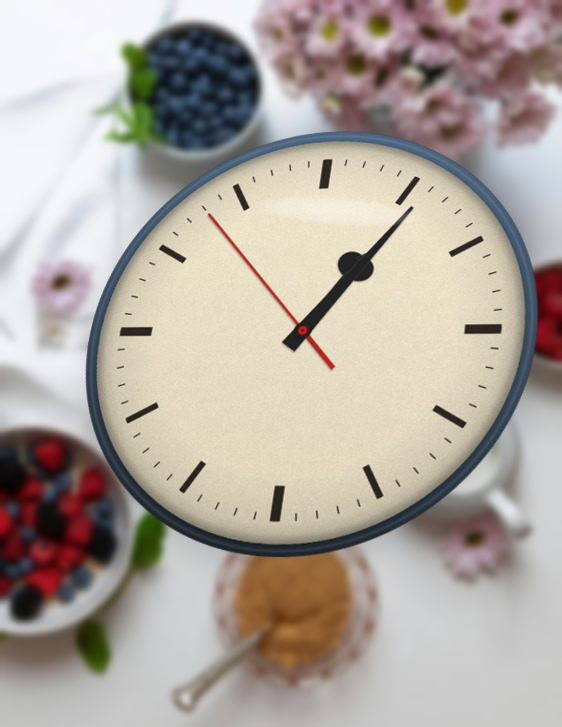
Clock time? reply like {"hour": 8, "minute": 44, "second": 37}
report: {"hour": 1, "minute": 5, "second": 53}
